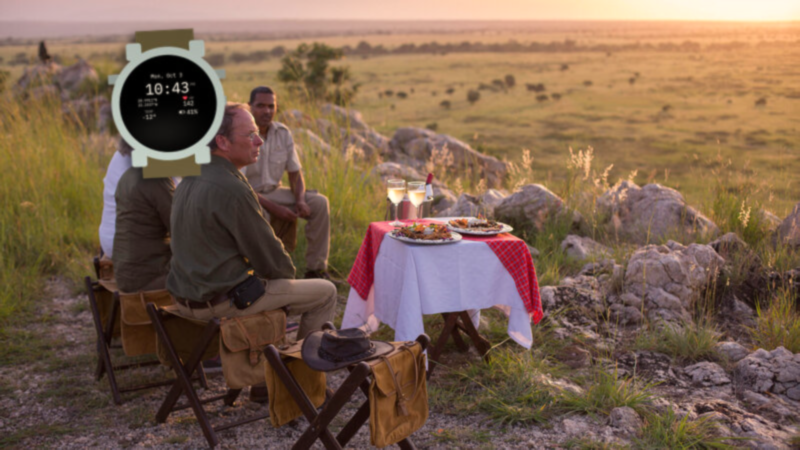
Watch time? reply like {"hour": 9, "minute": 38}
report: {"hour": 10, "minute": 43}
